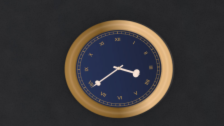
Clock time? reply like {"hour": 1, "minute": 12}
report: {"hour": 3, "minute": 39}
